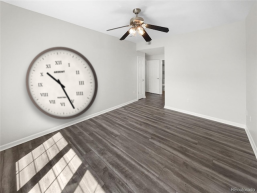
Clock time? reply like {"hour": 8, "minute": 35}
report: {"hour": 10, "minute": 26}
